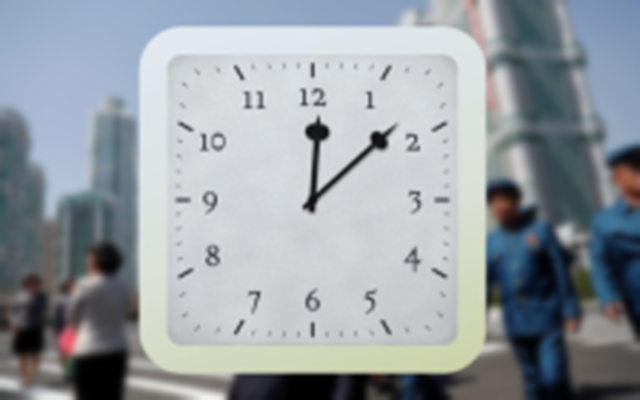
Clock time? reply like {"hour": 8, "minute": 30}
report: {"hour": 12, "minute": 8}
